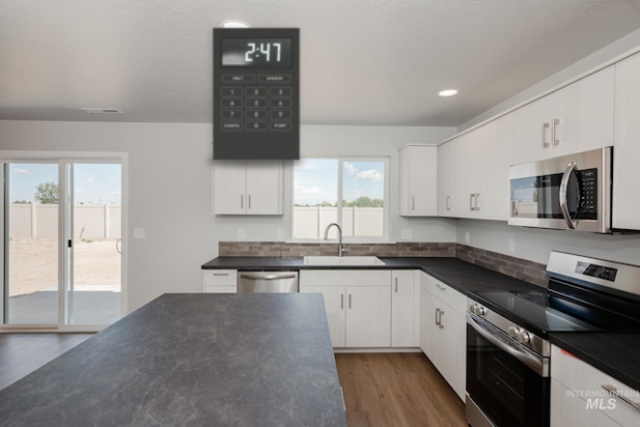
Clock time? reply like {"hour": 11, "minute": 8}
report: {"hour": 2, "minute": 47}
